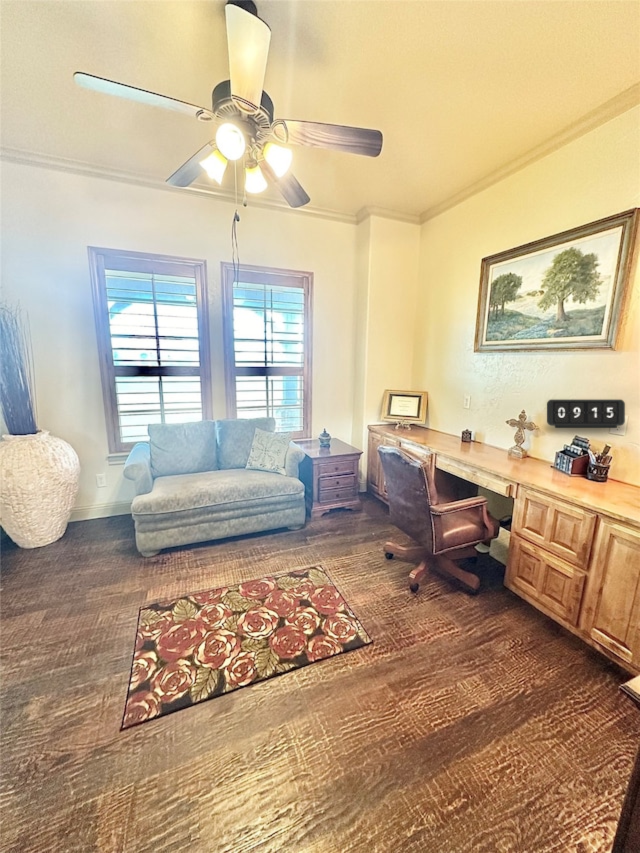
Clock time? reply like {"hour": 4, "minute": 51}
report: {"hour": 9, "minute": 15}
